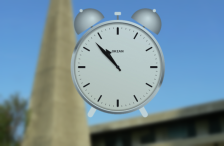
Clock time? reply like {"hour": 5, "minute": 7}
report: {"hour": 10, "minute": 53}
